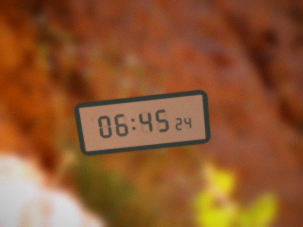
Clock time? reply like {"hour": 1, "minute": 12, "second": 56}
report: {"hour": 6, "minute": 45, "second": 24}
